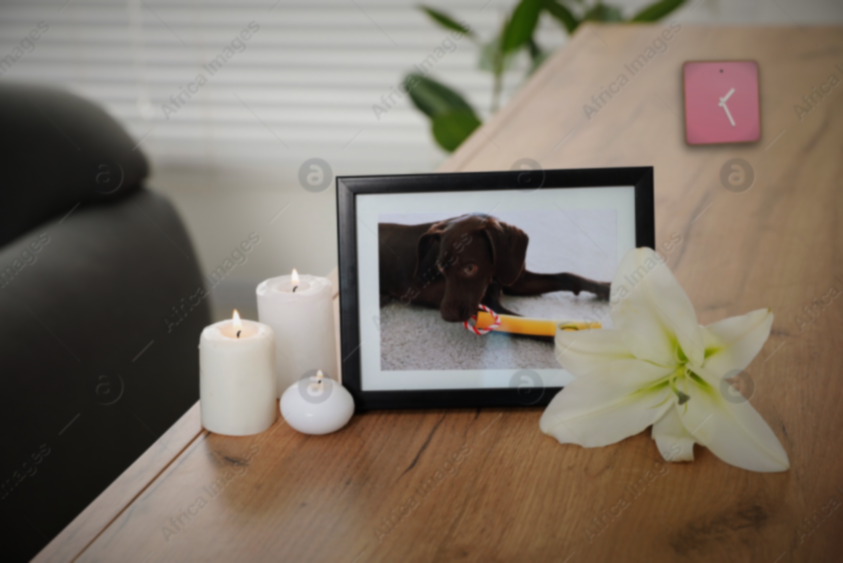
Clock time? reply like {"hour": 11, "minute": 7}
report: {"hour": 1, "minute": 26}
